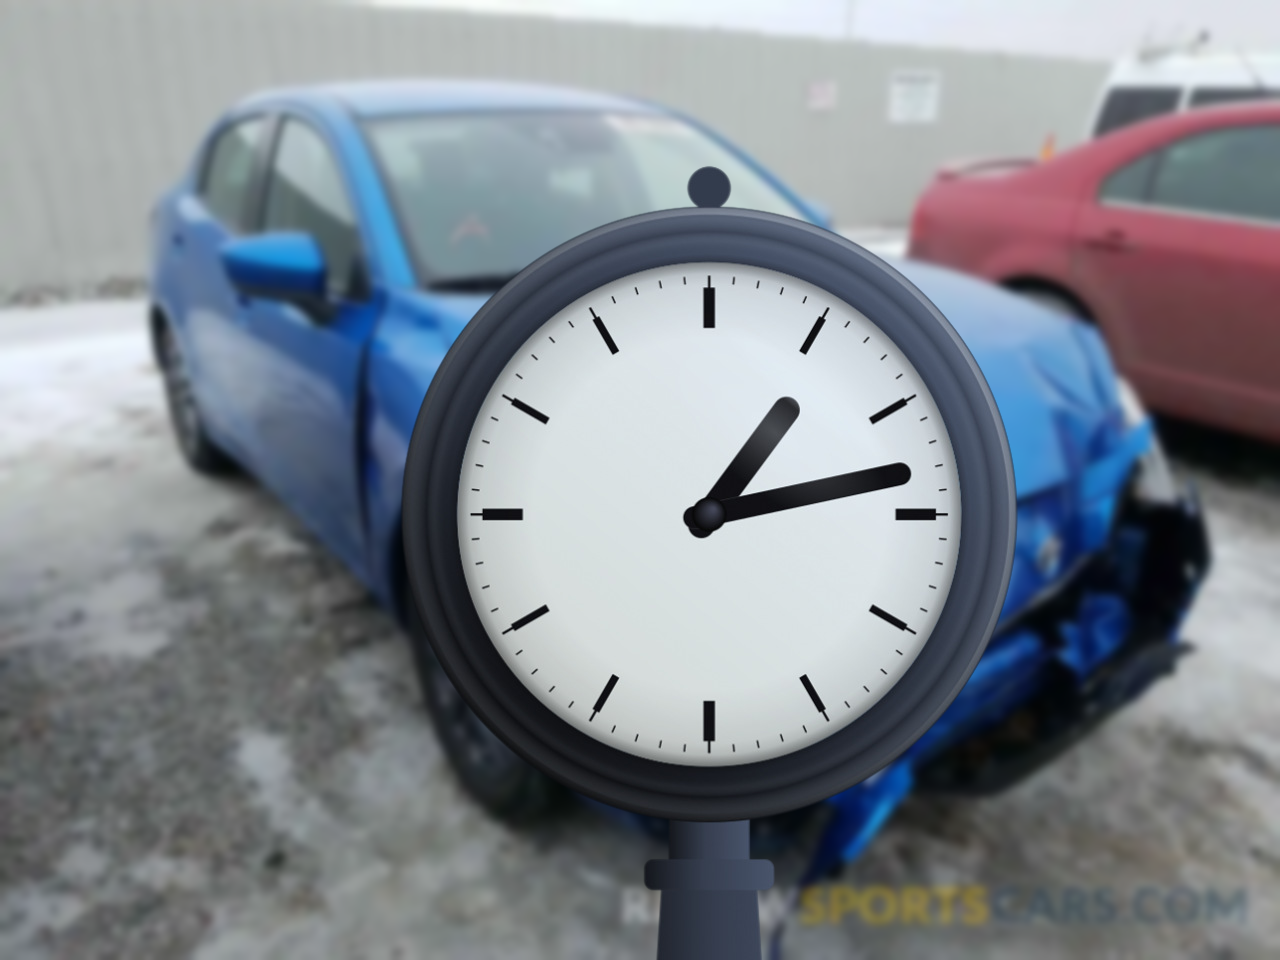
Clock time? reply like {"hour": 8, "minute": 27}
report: {"hour": 1, "minute": 13}
